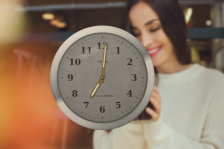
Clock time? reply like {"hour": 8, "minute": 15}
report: {"hour": 7, "minute": 1}
